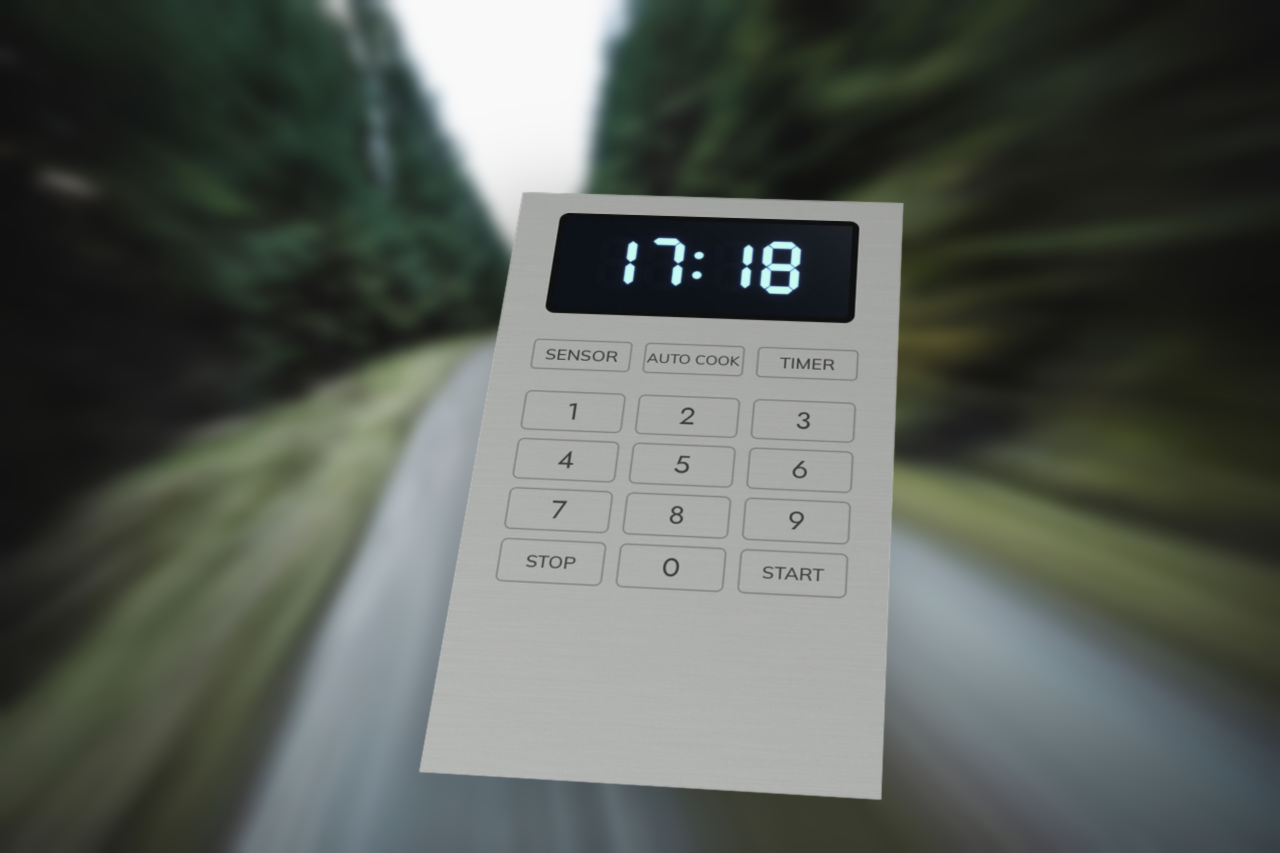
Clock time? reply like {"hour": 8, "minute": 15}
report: {"hour": 17, "minute": 18}
